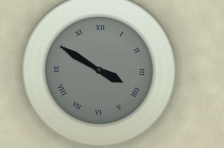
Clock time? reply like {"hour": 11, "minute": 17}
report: {"hour": 3, "minute": 50}
